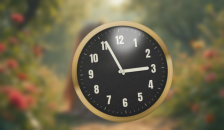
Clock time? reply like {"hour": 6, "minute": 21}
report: {"hour": 2, "minute": 56}
